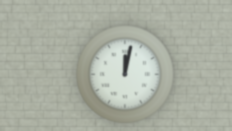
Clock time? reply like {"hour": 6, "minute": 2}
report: {"hour": 12, "minute": 2}
